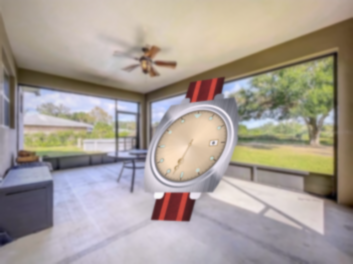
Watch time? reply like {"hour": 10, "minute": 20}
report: {"hour": 6, "minute": 33}
